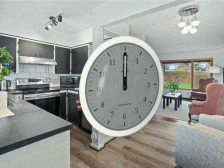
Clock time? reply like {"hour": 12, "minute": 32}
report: {"hour": 12, "minute": 0}
